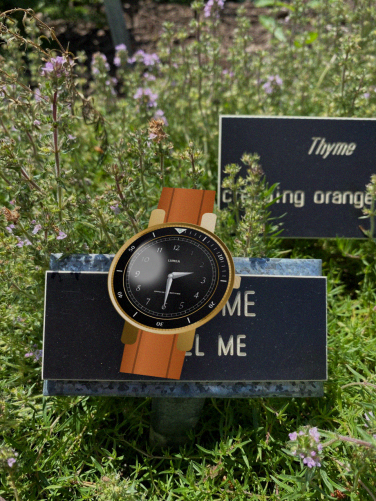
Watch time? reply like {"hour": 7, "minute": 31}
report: {"hour": 2, "minute": 30}
